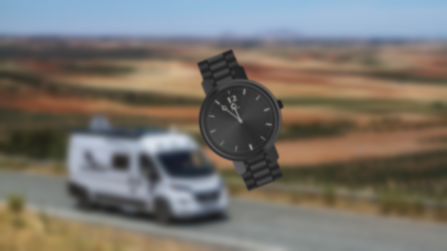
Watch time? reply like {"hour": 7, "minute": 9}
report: {"hour": 11, "minute": 55}
